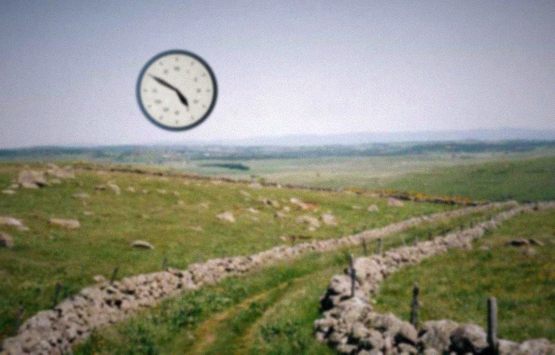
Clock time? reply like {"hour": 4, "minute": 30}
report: {"hour": 4, "minute": 50}
